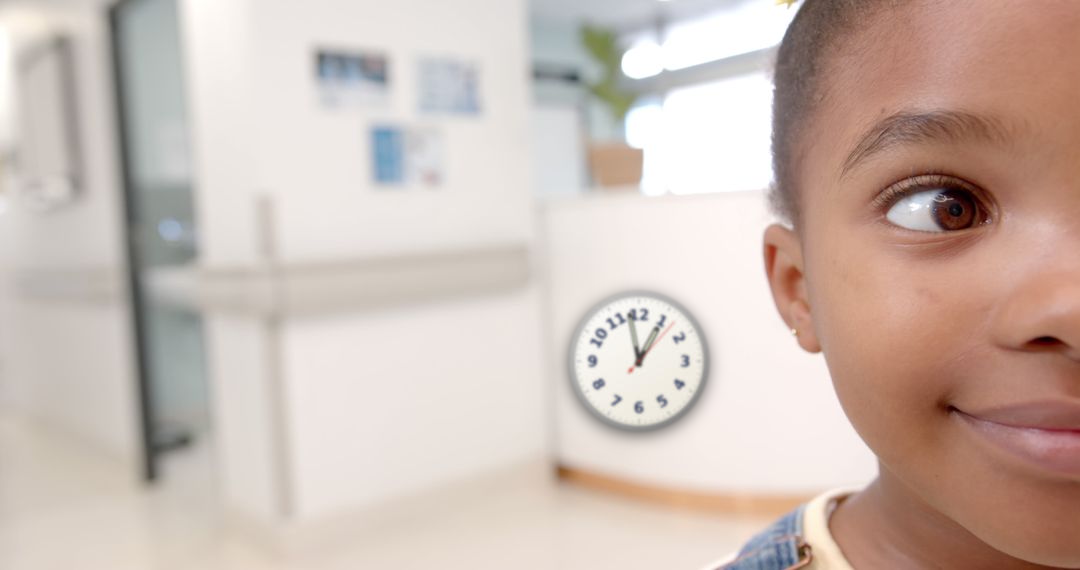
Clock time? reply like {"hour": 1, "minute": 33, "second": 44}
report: {"hour": 12, "minute": 58, "second": 7}
